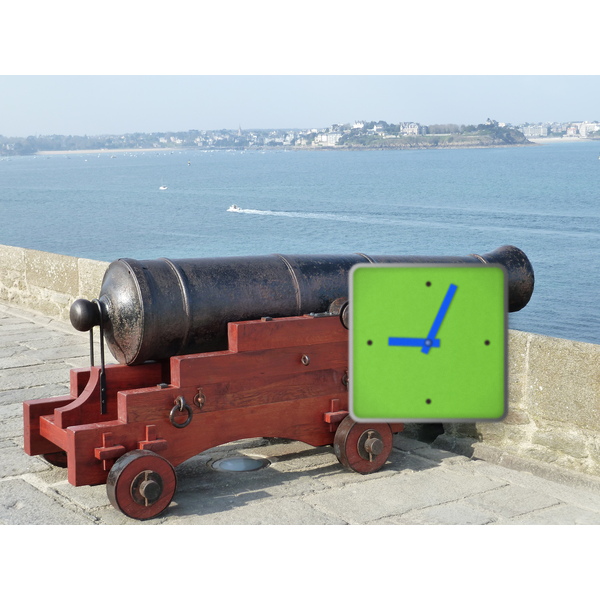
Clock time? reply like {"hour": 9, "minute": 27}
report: {"hour": 9, "minute": 4}
